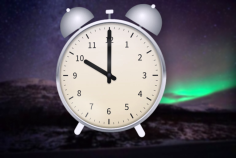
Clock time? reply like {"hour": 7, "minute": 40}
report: {"hour": 10, "minute": 0}
